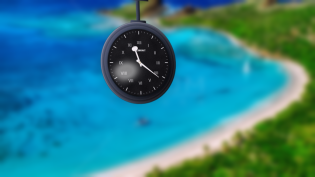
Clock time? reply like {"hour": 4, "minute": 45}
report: {"hour": 11, "minute": 21}
